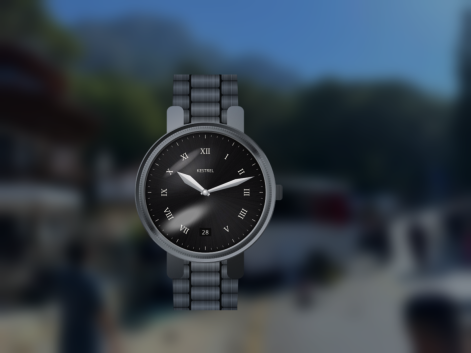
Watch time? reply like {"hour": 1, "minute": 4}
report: {"hour": 10, "minute": 12}
